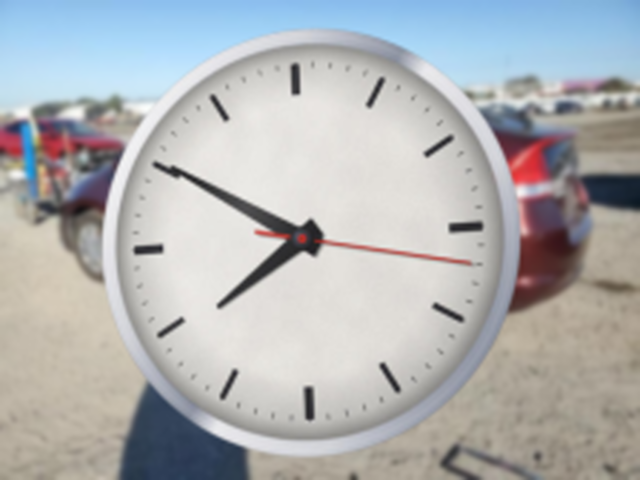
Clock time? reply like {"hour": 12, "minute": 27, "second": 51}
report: {"hour": 7, "minute": 50, "second": 17}
